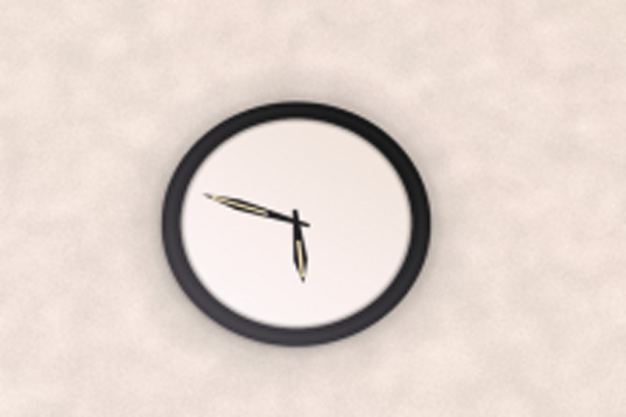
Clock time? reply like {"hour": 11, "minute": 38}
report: {"hour": 5, "minute": 48}
